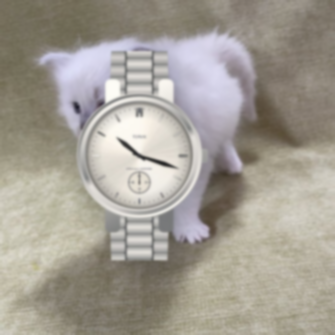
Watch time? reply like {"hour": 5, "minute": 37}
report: {"hour": 10, "minute": 18}
